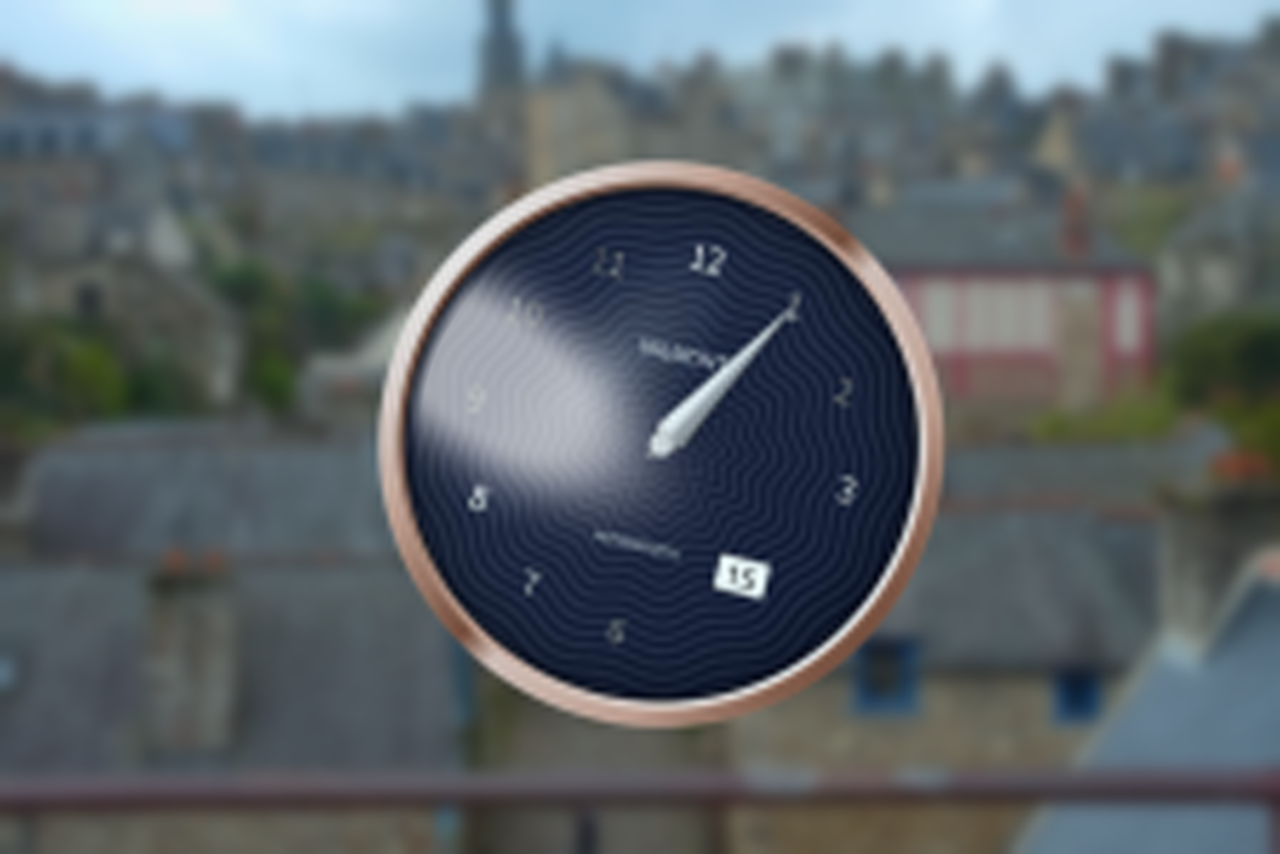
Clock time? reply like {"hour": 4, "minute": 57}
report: {"hour": 1, "minute": 5}
